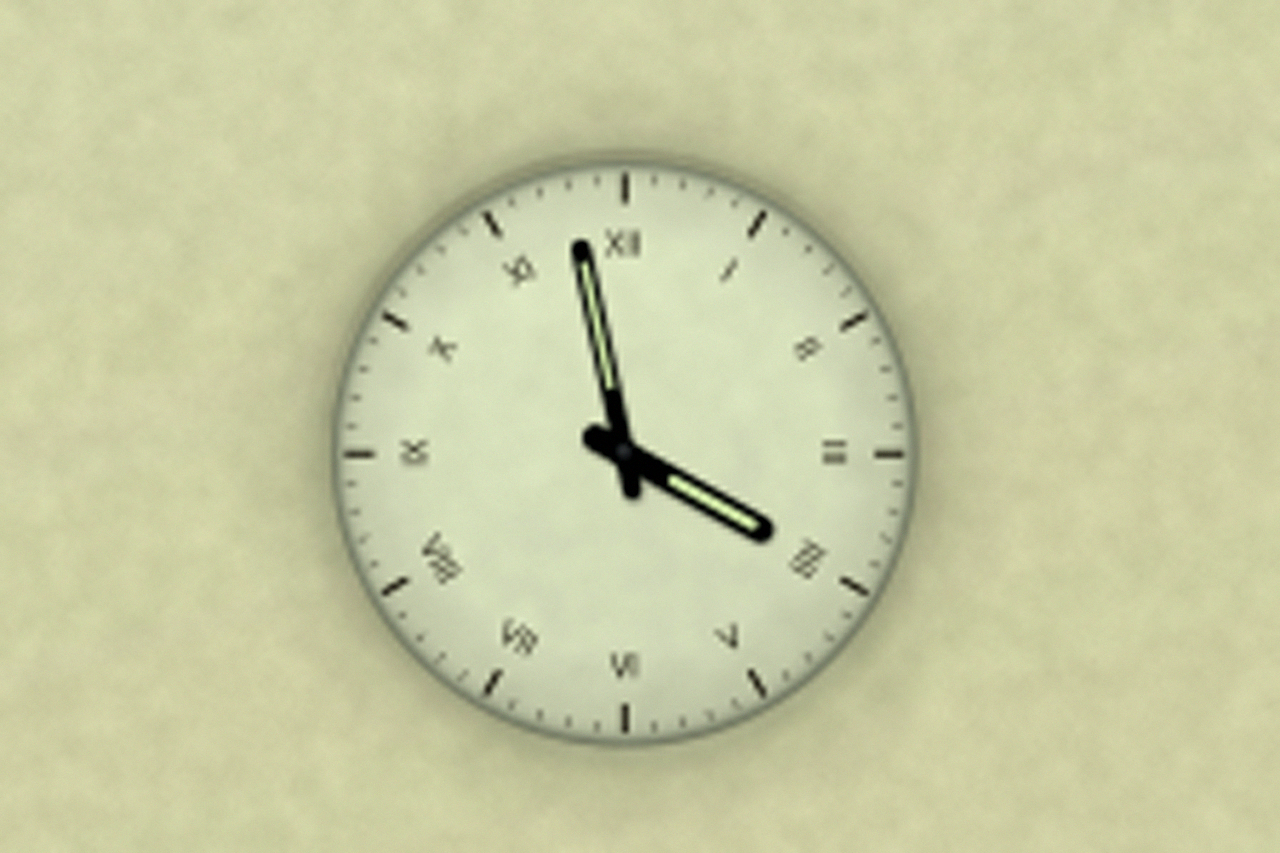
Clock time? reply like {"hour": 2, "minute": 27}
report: {"hour": 3, "minute": 58}
